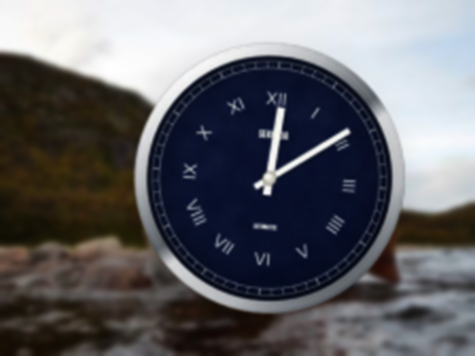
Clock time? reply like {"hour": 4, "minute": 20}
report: {"hour": 12, "minute": 9}
